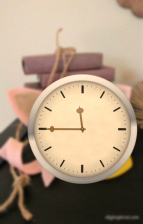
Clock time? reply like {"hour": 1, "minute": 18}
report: {"hour": 11, "minute": 45}
